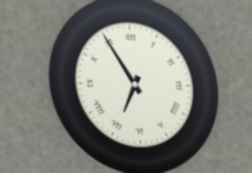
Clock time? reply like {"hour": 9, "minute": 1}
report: {"hour": 6, "minute": 55}
